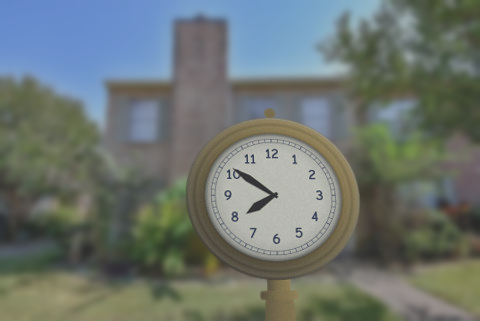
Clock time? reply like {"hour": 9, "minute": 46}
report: {"hour": 7, "minute": 51}
